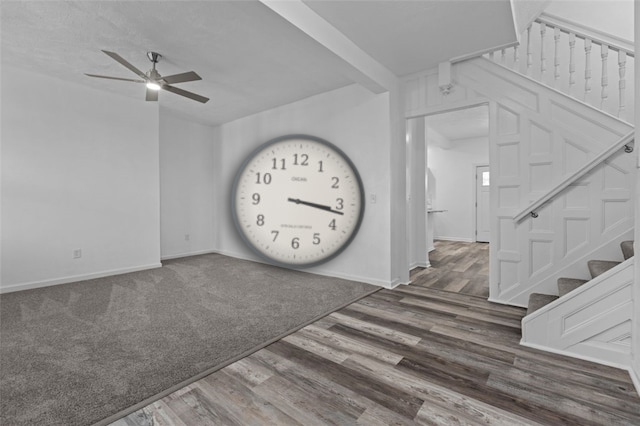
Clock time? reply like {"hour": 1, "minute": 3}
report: {"hour": 3, "minute": 17}
